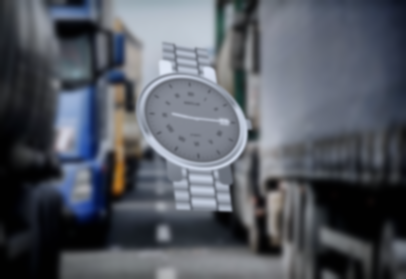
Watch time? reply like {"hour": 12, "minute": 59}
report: {"hour": 9, "minute": 15}
